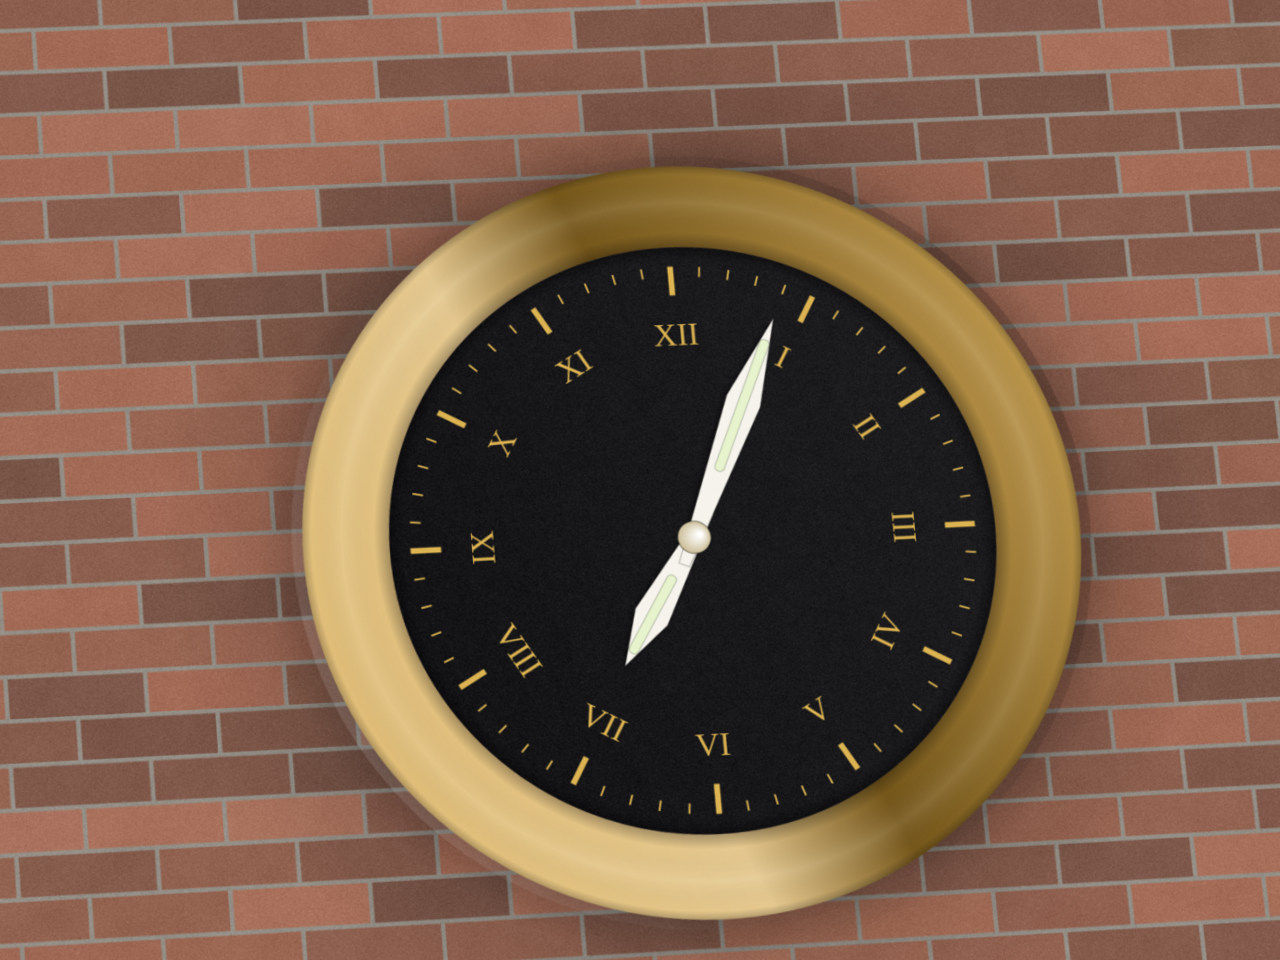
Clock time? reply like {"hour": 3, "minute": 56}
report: {"hour": 7, "minute": 4}
